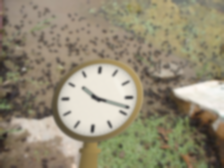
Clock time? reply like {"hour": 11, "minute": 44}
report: {"hour": 10, "minute": 18}
